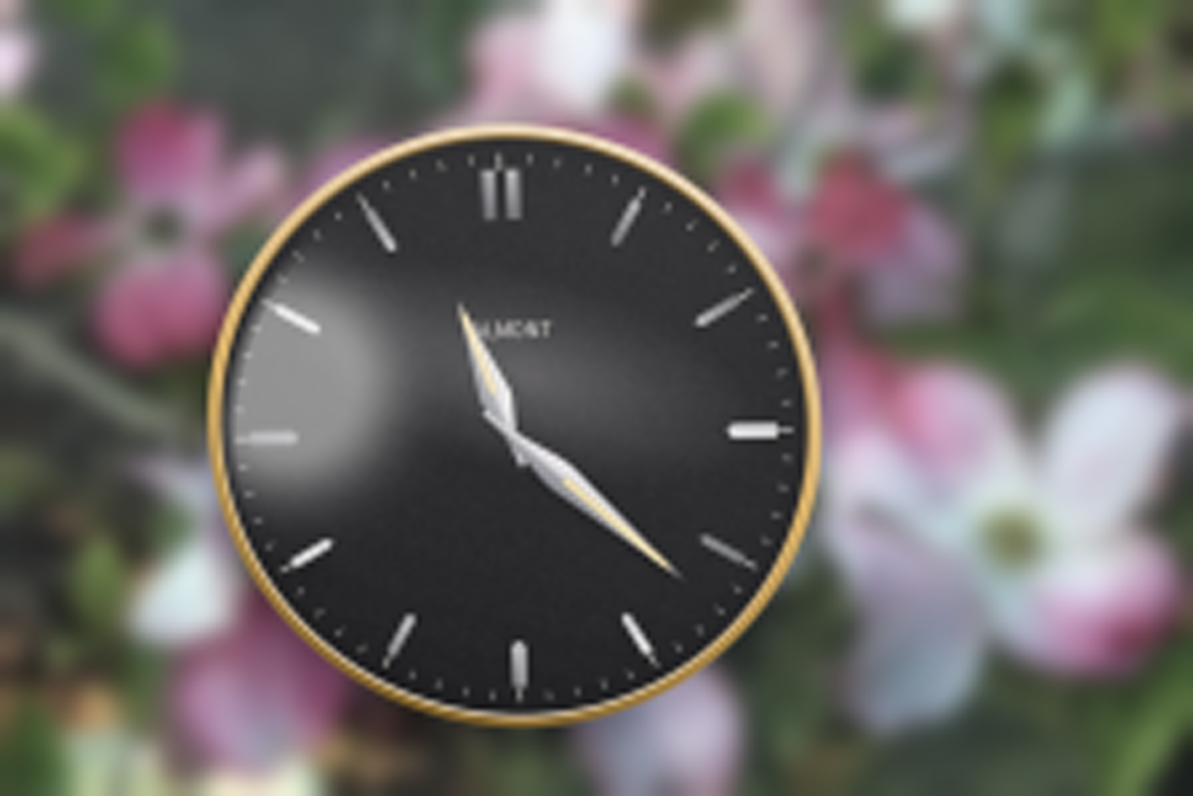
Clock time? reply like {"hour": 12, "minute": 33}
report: {"hour": 11, "minute": 22}
